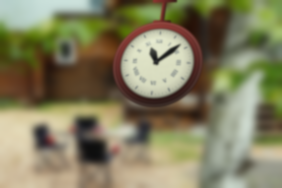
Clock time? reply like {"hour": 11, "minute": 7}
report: {"hour": 11, "minute": 8}
